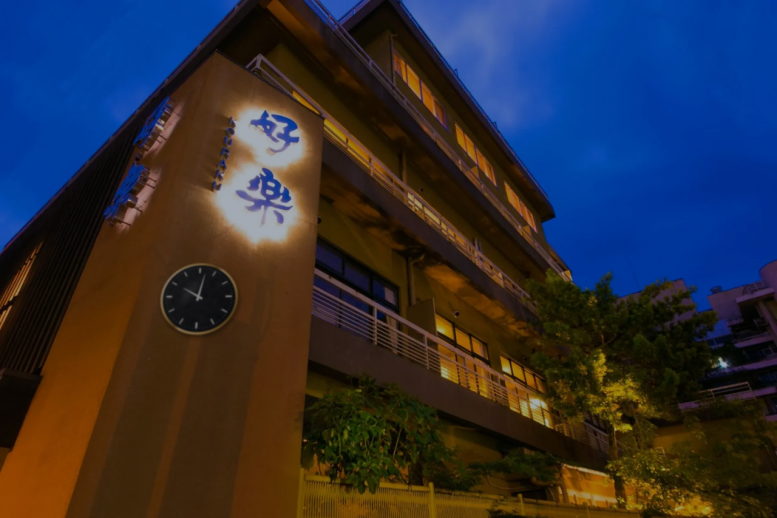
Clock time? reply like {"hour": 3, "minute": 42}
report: {"hour": 10, "minute": 2}
